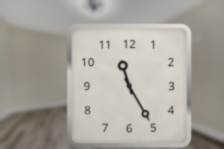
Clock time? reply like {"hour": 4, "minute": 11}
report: {"hour": 11, "minute": 25}
